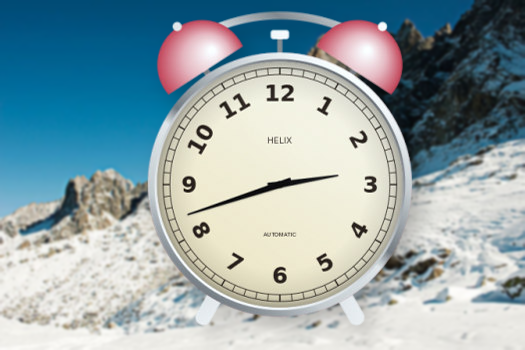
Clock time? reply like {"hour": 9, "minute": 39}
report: {"hour": 2, "minute": 42}
